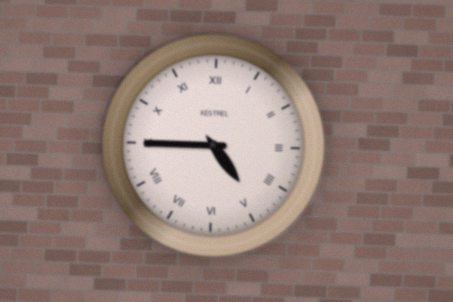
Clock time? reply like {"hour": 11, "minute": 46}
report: {"hour": 4, "minute": 45}
